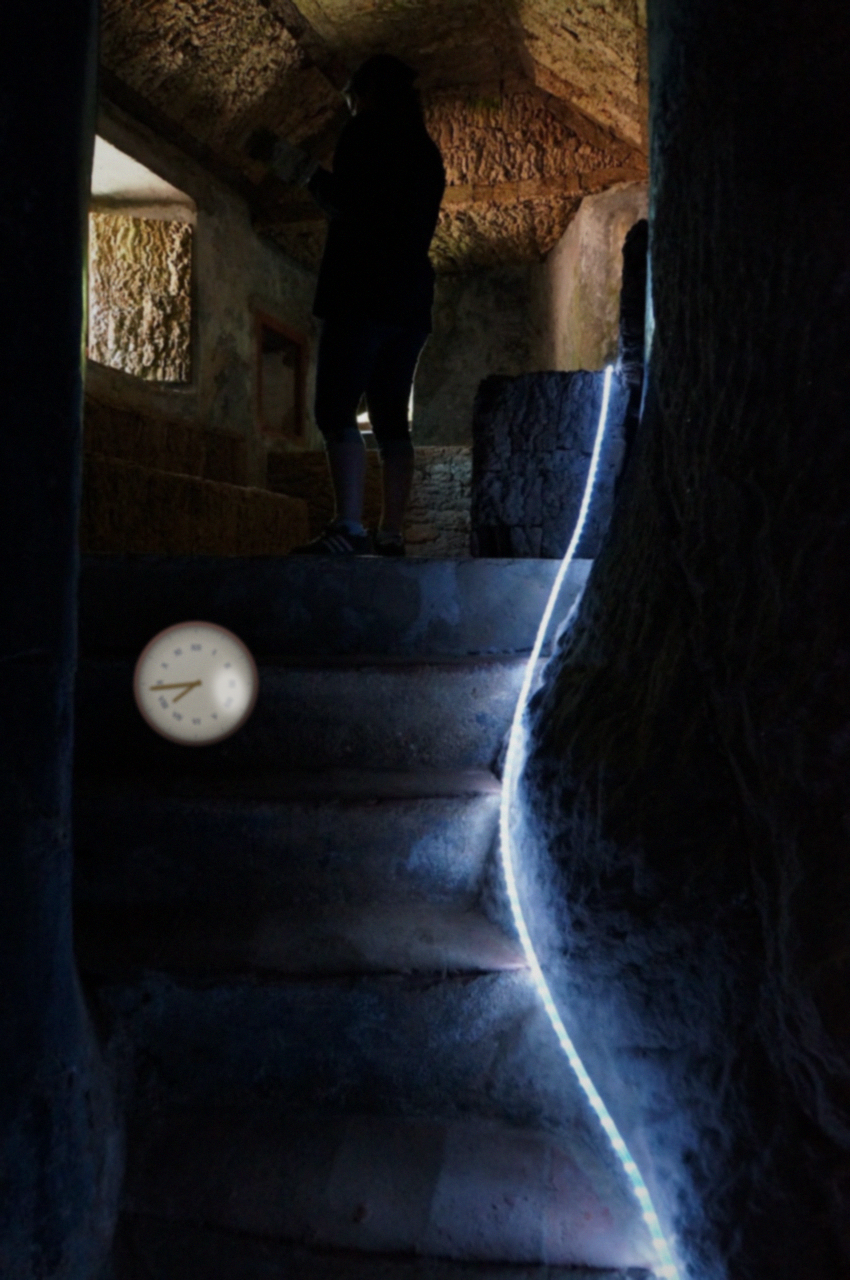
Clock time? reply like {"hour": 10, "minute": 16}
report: {"hour": 7, "minute": 44}
